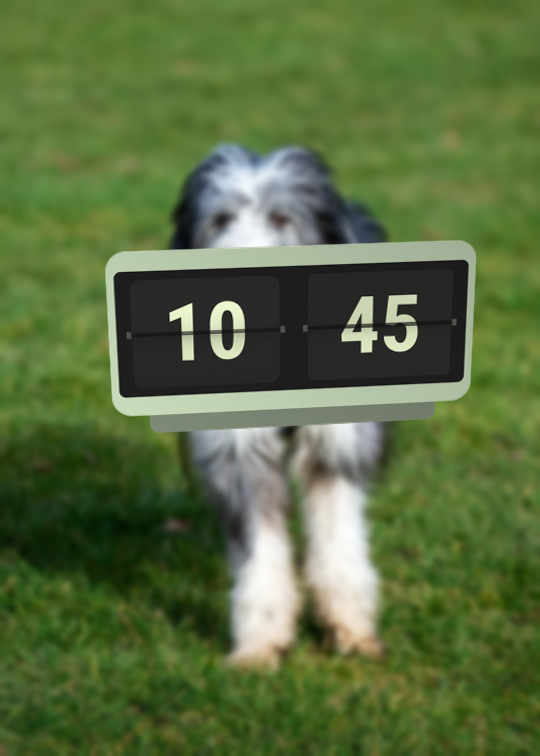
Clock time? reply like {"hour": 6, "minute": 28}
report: {"hour": 10, "minute": 45}
